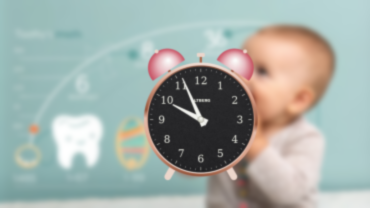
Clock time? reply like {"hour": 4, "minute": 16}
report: {"hour": 9, "minute": 56}
